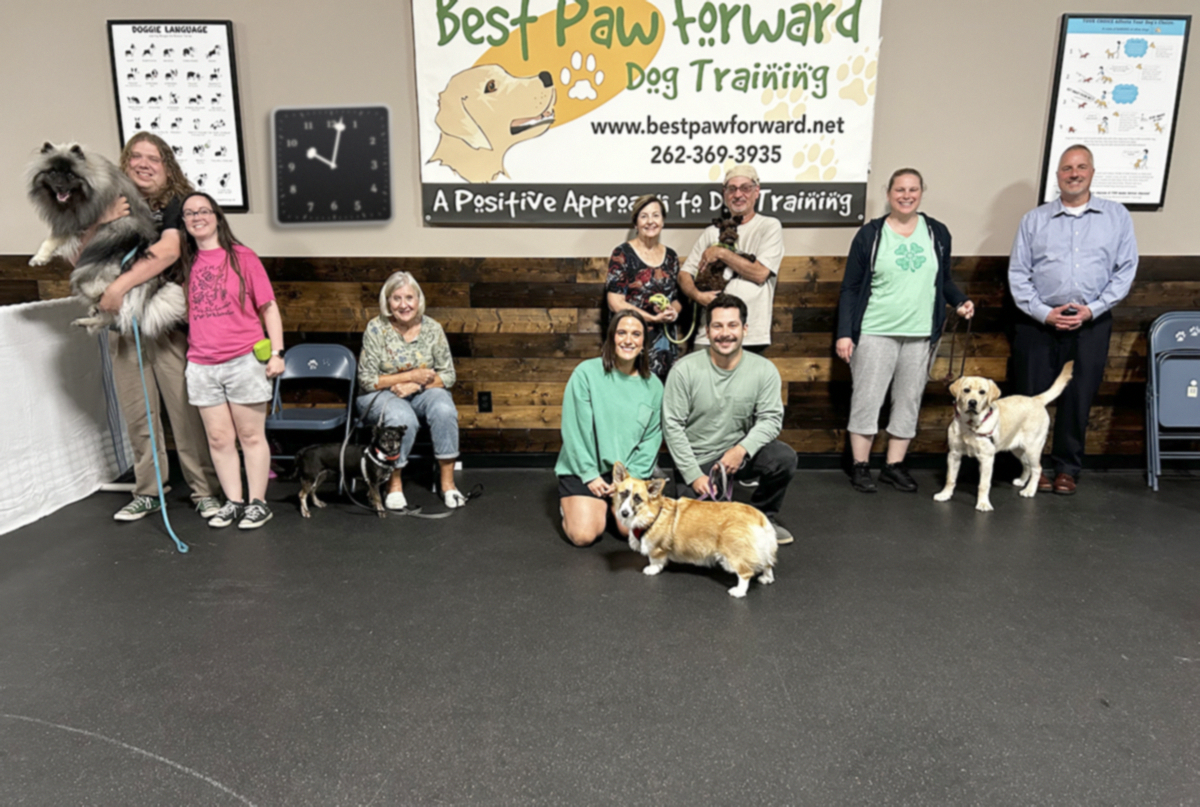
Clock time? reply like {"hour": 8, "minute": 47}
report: {"hour": 10, "minute": 2}
